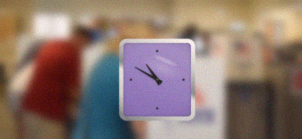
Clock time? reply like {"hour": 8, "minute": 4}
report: {"hour": 10, "minute": 50}
